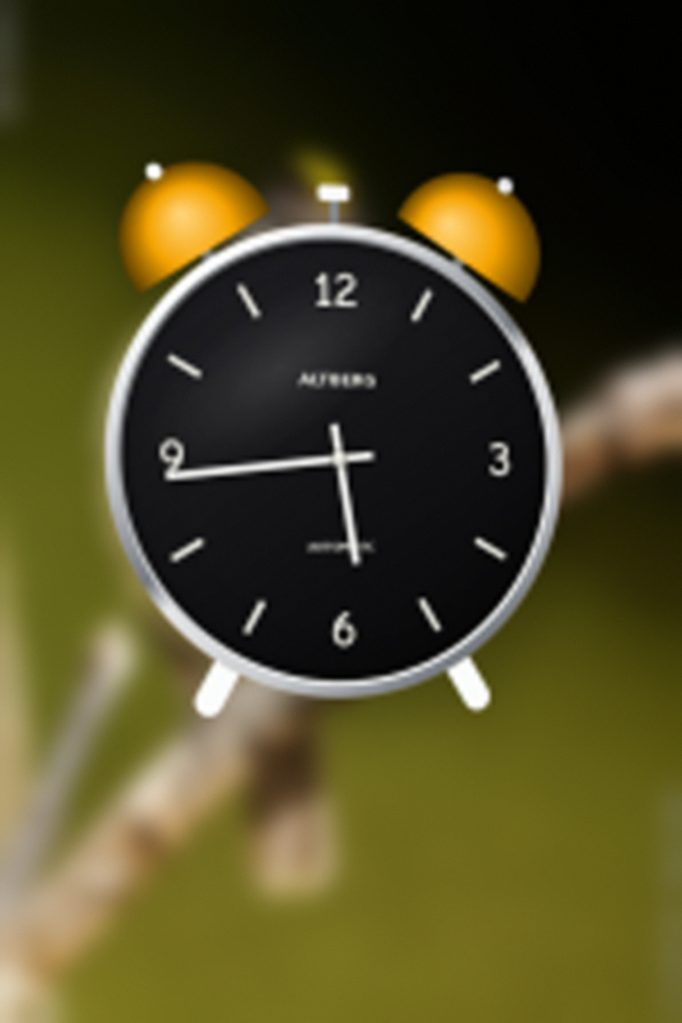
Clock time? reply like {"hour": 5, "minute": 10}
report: {"hour": 5, "minute": 44}
